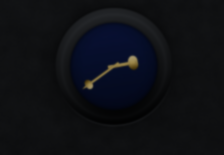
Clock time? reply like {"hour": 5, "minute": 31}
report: {"hour": 2, "minute": 39}
